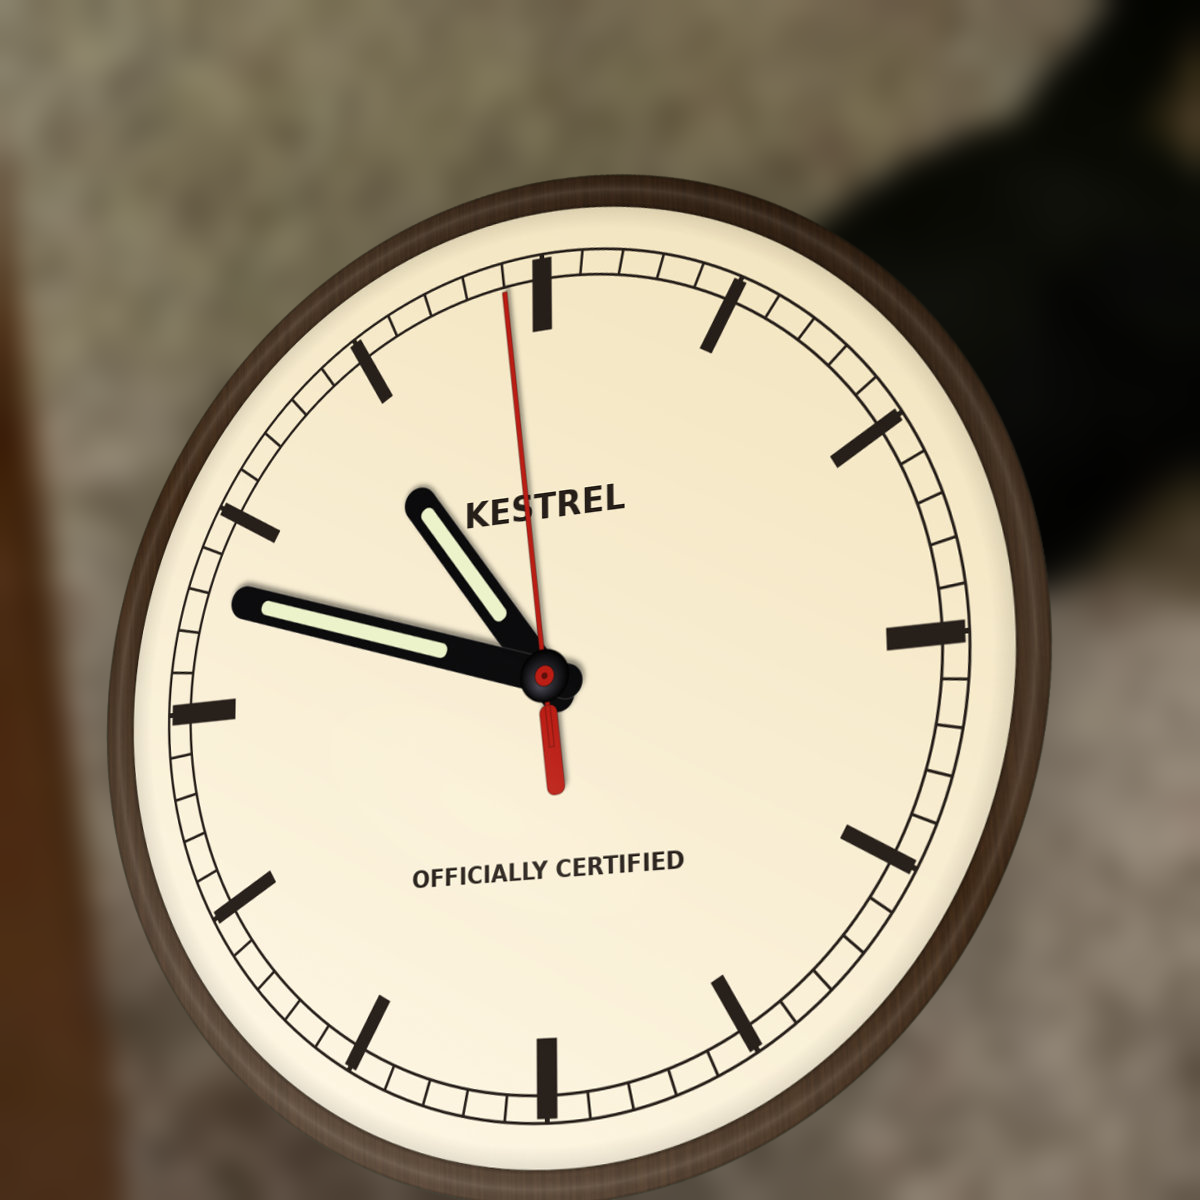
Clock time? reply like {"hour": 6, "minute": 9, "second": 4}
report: {"hour": 10, "minute": 47, "second": 59}
